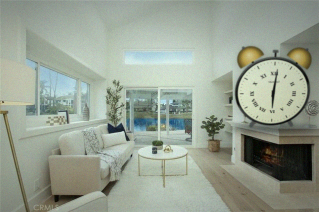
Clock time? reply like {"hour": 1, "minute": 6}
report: {"hour": 6, "minute": 1}
